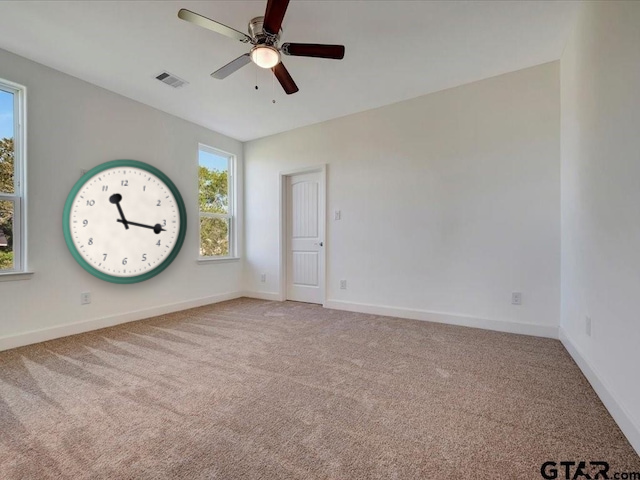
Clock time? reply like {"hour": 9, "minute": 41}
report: {"hour": 11, "minute": 17}
